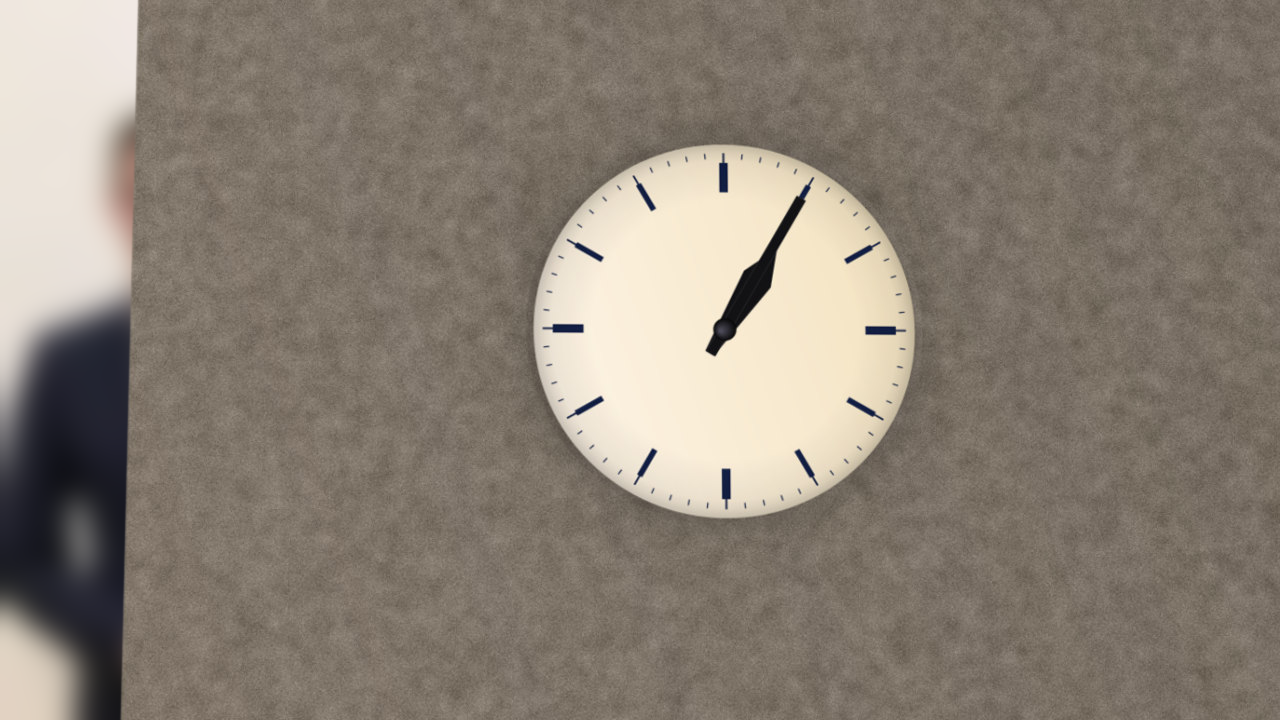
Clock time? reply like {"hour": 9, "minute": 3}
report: {"hour": 1, "minute": 5}
